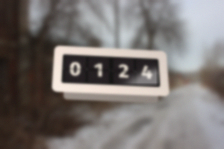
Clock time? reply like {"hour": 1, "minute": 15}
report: {"hour": 1, "minute": 24}
